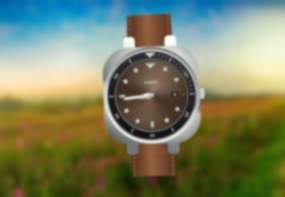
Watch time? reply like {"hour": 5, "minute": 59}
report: {"hour": 8, "minute": 44}
